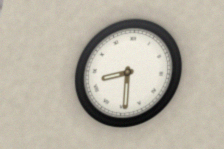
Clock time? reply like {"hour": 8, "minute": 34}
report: {"hour": 8, "minute": 29}
